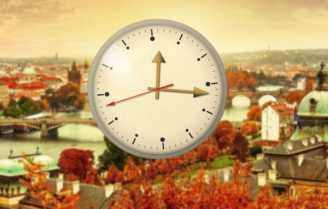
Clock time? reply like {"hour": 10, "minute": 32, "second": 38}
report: {"hour": 12, "minute": 16, "second": 43}
